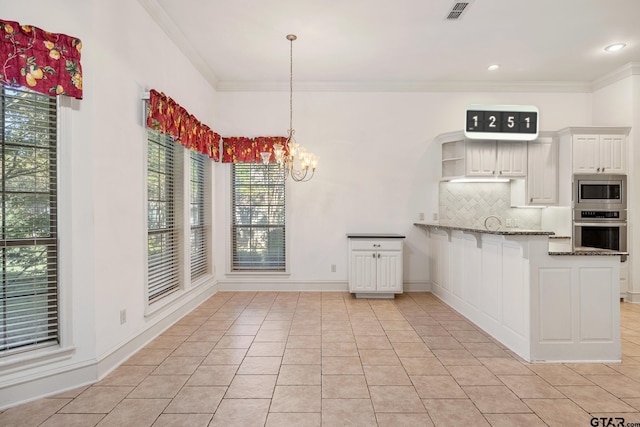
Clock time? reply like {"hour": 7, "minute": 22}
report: {"hour": 12, "minute": 51}
